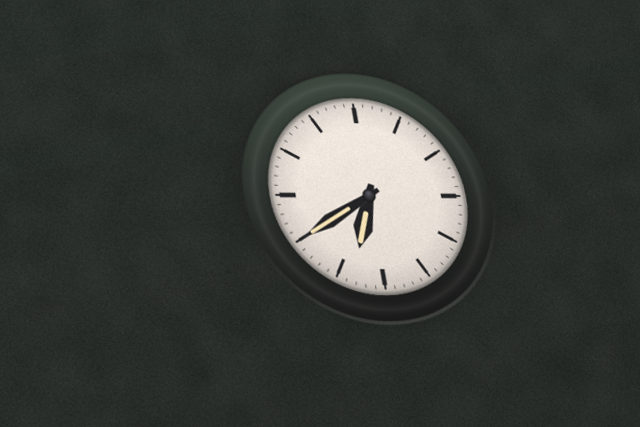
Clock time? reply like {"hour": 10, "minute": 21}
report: {"hour": 6, "minute": 40}
